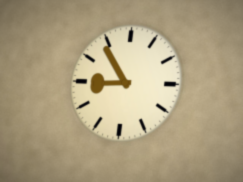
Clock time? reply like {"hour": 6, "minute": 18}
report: {"hour": 8, "minute": 54}
